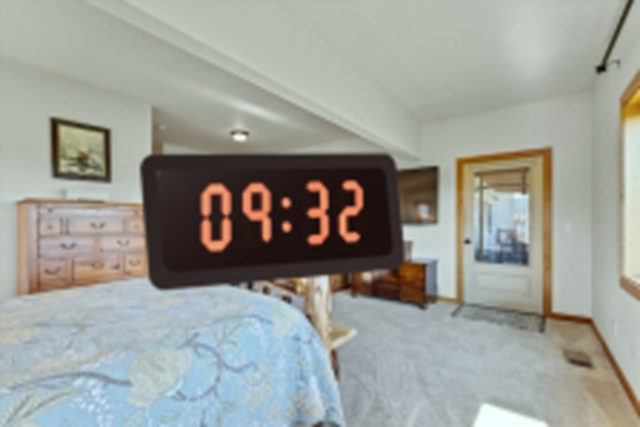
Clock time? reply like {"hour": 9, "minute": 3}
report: {"hour": 9, "minute": 32}
